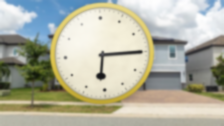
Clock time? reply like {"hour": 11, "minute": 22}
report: {"hour": 6, "minute": 15}
